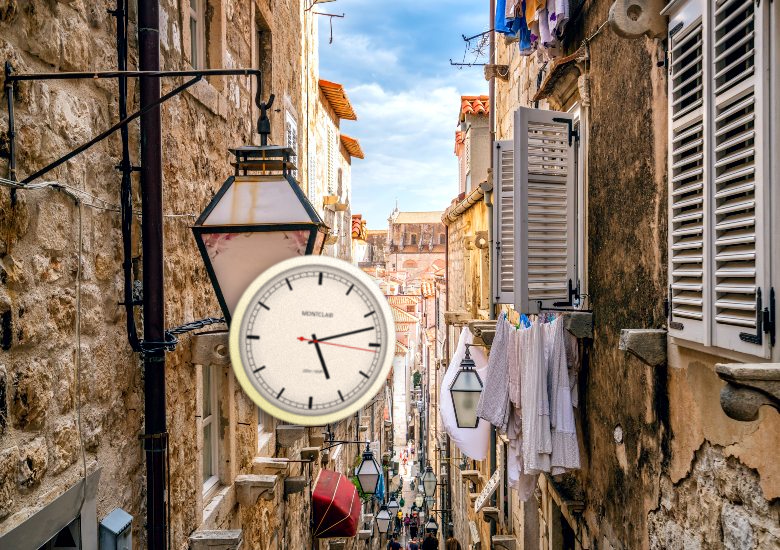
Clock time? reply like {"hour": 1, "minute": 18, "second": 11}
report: {"hour": 5, "minute": 12, "second": 16}
